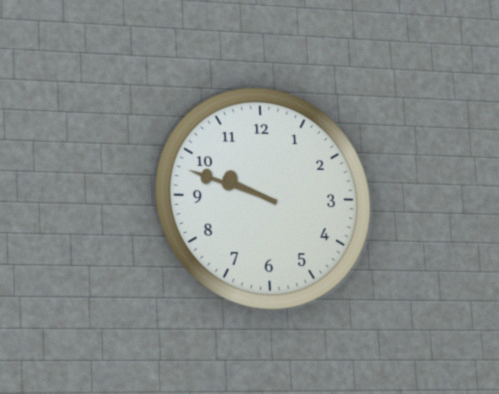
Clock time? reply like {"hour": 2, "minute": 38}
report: {"hour": 9, "minute": 48}
